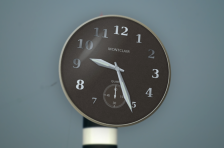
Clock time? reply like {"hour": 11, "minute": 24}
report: {"hour": 9, "minute": 26}
